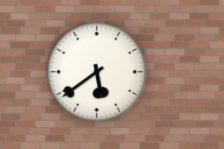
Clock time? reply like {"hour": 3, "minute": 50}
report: {"hour": 5, "minute": 39}
